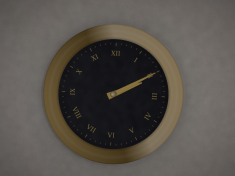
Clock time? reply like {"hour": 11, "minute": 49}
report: {"hour": 2, "minute": 10}
